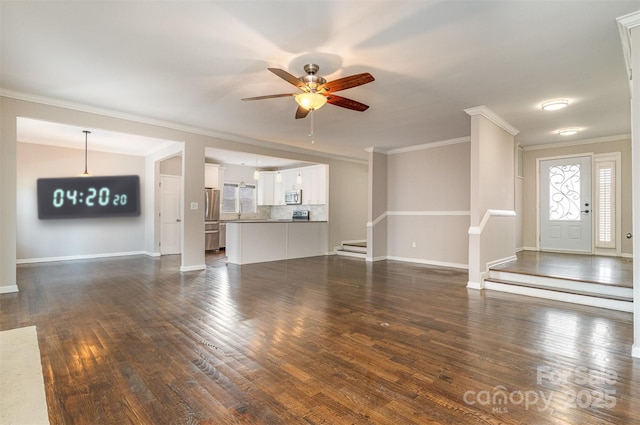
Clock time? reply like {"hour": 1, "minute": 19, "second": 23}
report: {"hour": 4, "minute": 20, "second": 20}
